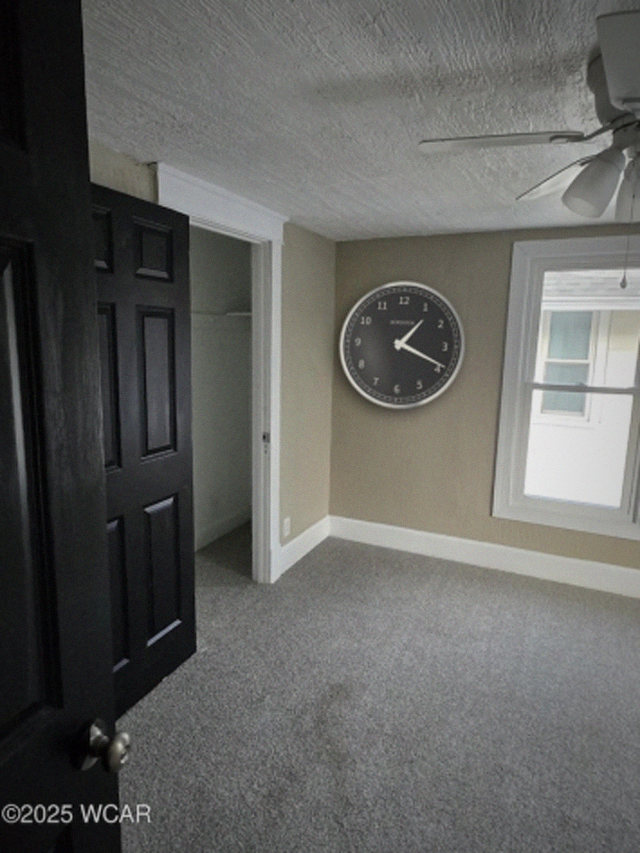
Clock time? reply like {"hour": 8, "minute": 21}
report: {"hour": 1, "minute": 19}
